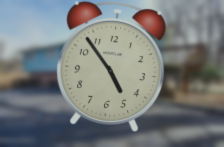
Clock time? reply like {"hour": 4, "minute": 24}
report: {"hour": 4, "minute": 53}
